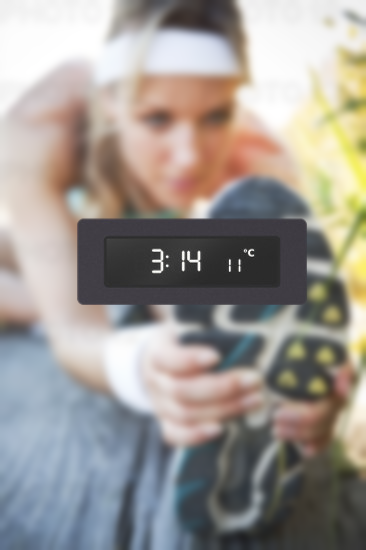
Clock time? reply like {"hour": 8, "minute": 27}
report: {"hour": 3, "minute": 14}
